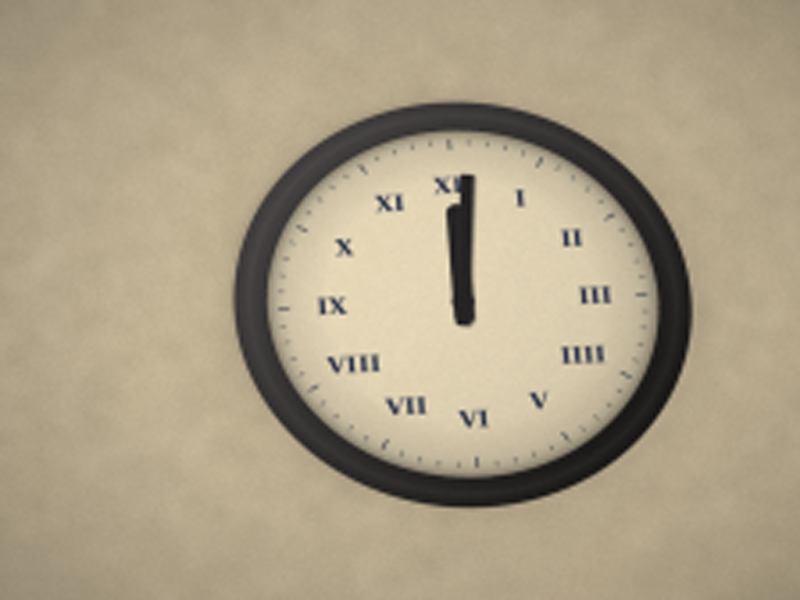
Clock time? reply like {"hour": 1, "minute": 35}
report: {"hour": 12, "minute": 1}
